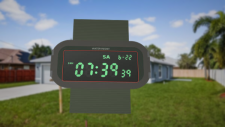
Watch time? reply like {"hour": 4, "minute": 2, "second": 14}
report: {"hour": 7, "minute": 39, "second": 39}
